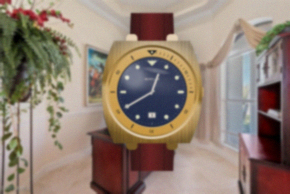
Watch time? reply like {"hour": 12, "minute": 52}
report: {"hour": 12, "minute": 40}
